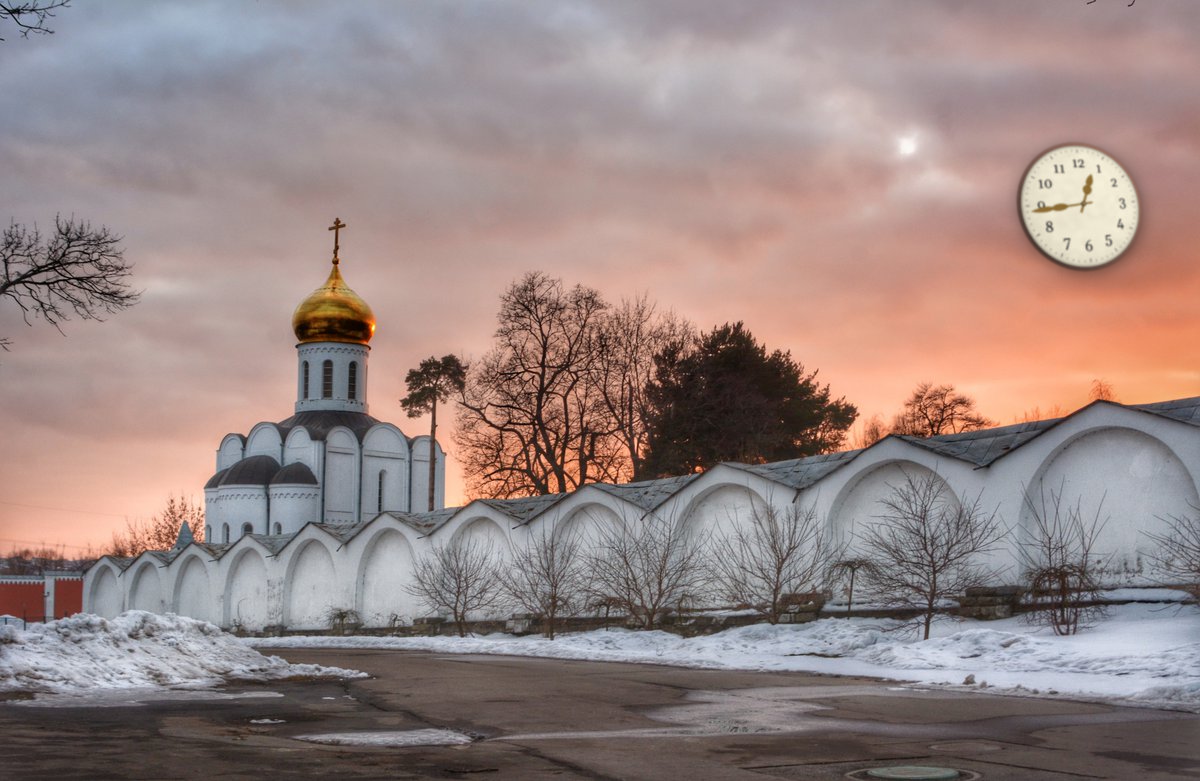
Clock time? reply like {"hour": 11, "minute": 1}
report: {"hour": 12, "minute": 44}
